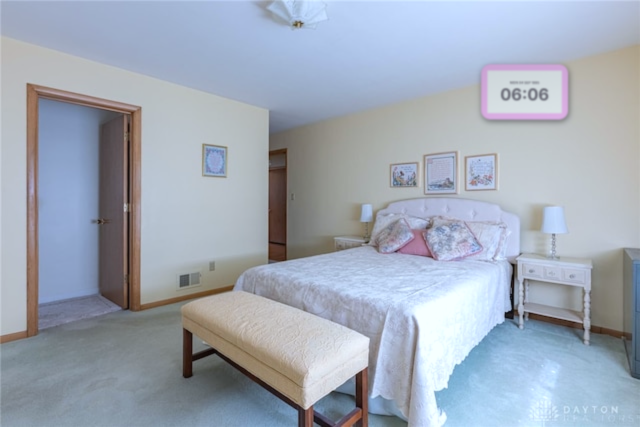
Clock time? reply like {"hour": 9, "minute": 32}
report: {"hour": 6, "minute": 6}
